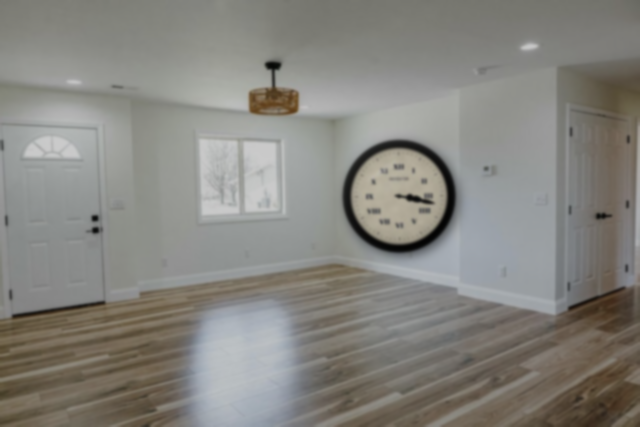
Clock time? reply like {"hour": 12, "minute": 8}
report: {"hour": 3, "minute": 17}
